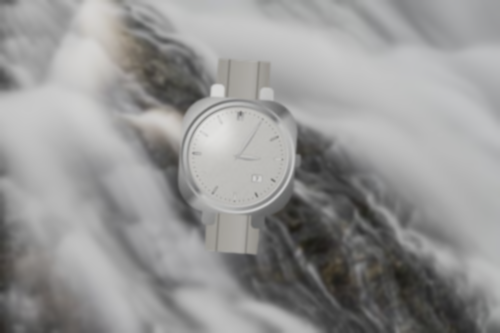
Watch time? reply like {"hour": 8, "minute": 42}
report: {"hour": 3, "minute": 5}
